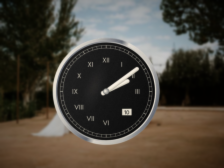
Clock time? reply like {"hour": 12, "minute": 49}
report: {"hour": 2, "minute": 9}
